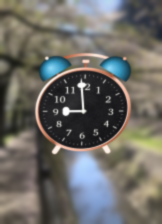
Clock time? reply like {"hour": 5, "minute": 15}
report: {"hour": 8, "minute": 59}
